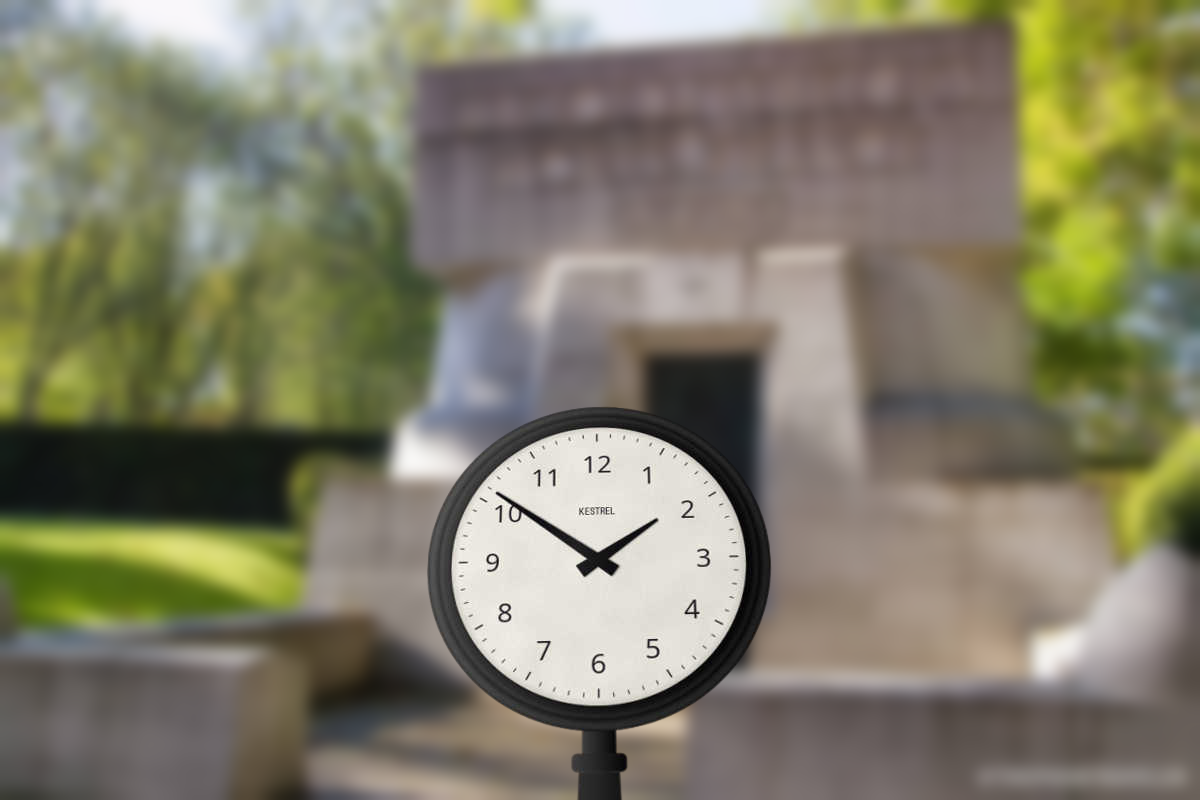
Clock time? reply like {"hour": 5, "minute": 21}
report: {"hour": 1, "minute": 51}
